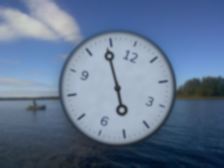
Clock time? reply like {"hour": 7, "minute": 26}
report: {"hour": 4, "minute": 54}
